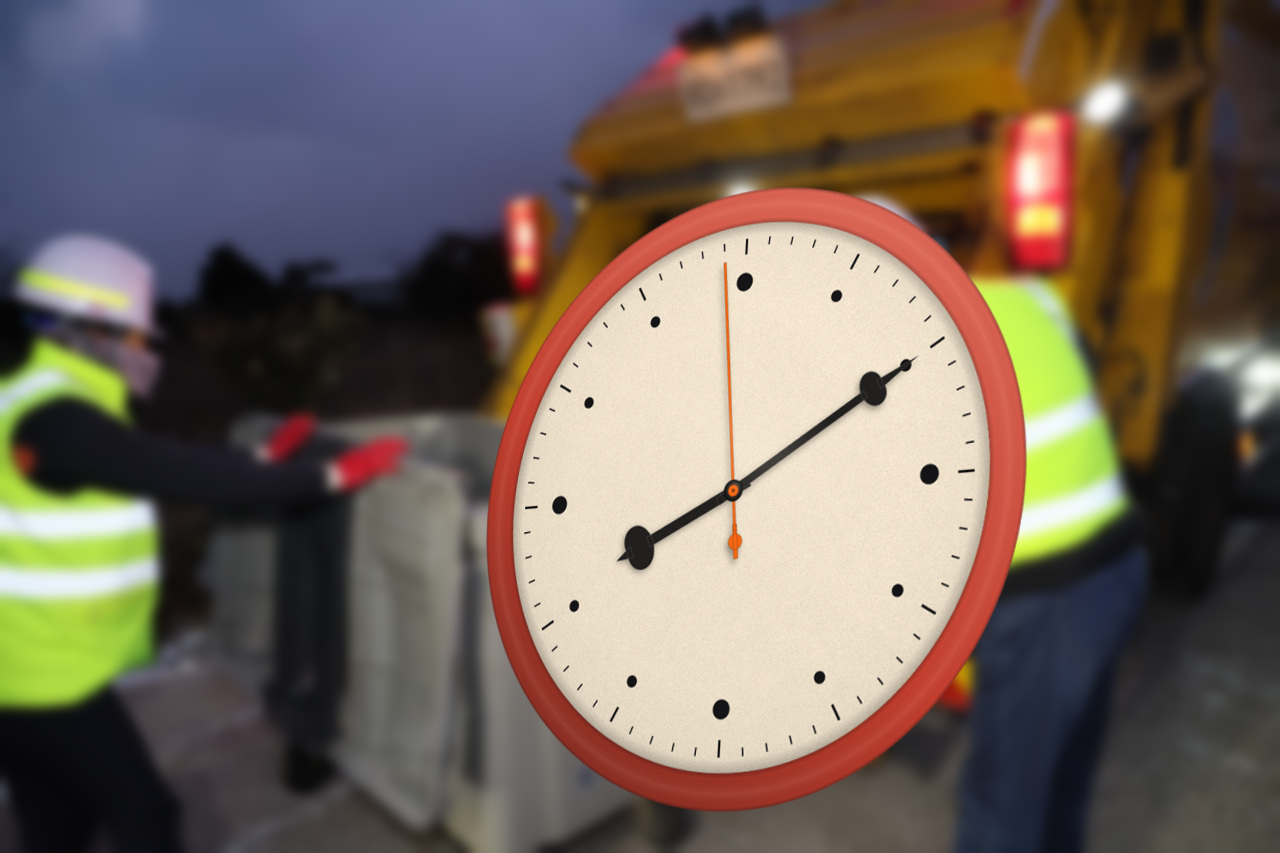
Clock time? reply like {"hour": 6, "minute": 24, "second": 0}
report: {"hour": 8, "minute": 9, "second": 59}
